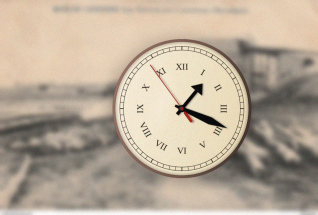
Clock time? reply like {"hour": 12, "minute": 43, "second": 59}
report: {"hour": 1, "minute": 18, "second": 54}
